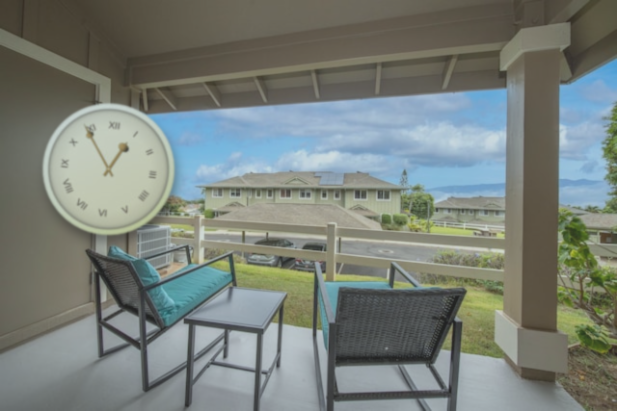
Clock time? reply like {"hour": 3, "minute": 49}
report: {"hour": 12, "minute": 54}
